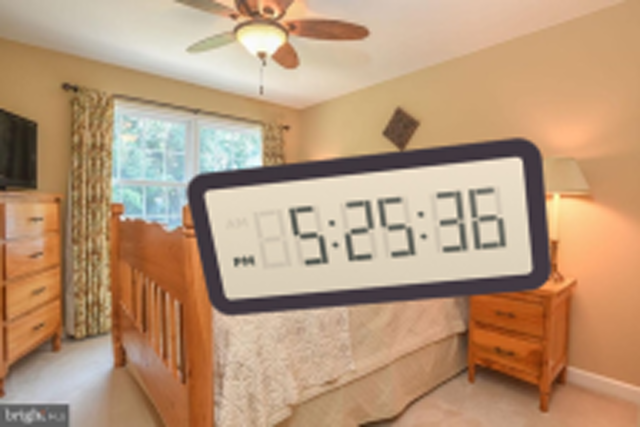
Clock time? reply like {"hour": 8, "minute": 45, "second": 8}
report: {"hour": 5, "minute": 25, "second": 36}
